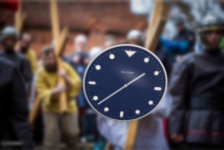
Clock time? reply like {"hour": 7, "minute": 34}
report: {"hour": 1, "minute": 38}
